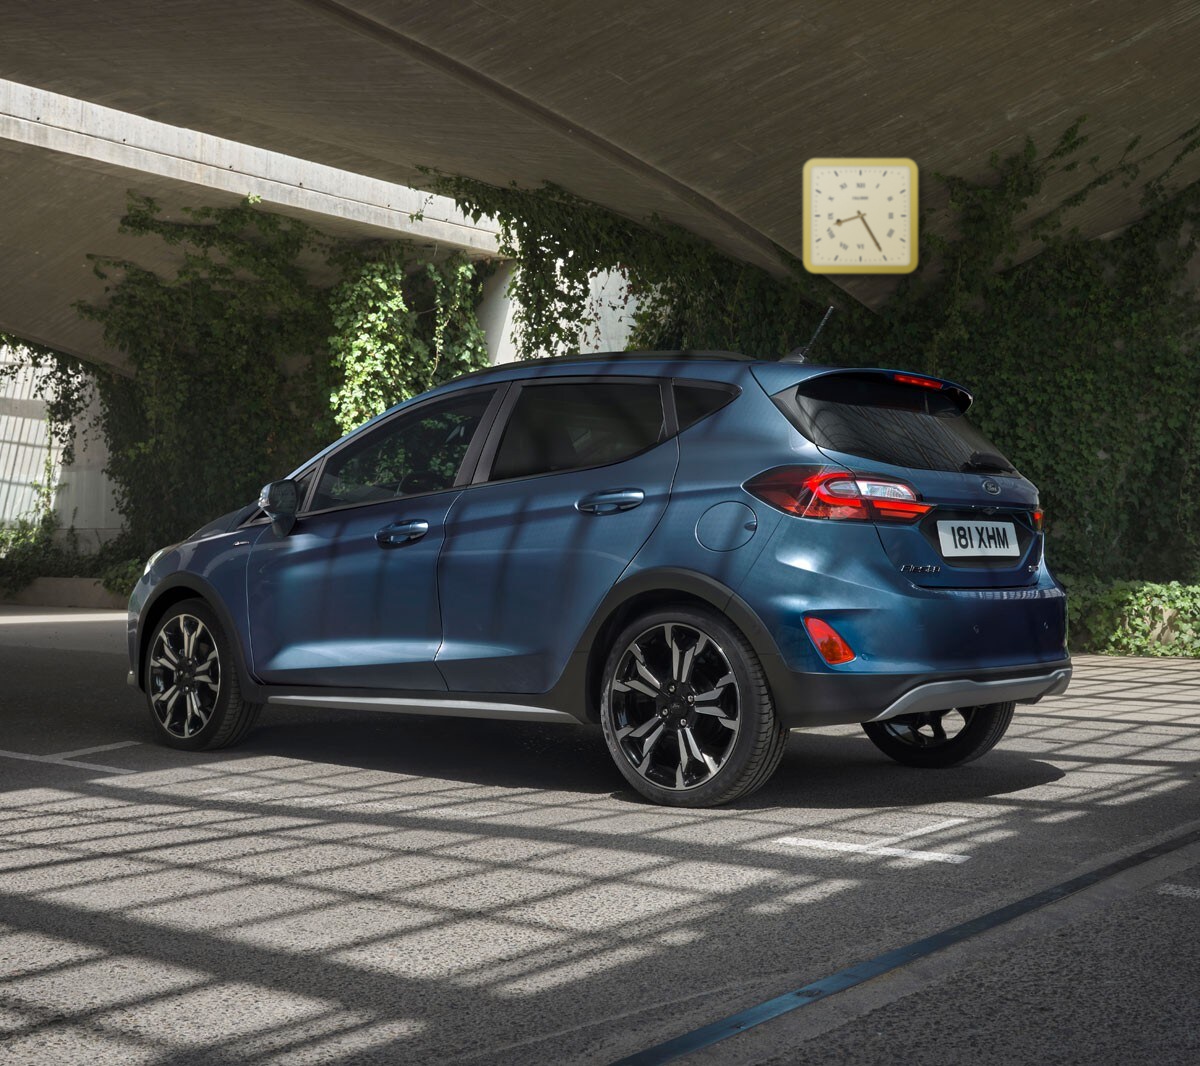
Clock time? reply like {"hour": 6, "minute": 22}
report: {"hour": 8, "minute": 25}
